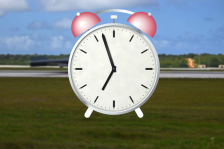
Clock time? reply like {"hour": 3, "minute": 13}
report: {"hour": 6, "minute": 57}
